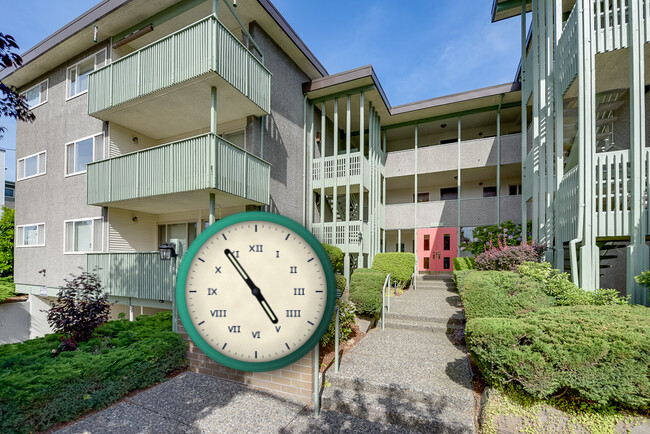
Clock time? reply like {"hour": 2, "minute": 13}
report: {"hour": 4, "minute": 54}
